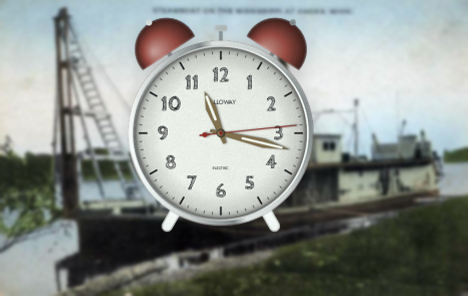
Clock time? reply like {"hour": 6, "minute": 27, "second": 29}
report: {"hour": 11, "minute": 17, "second": 14}
